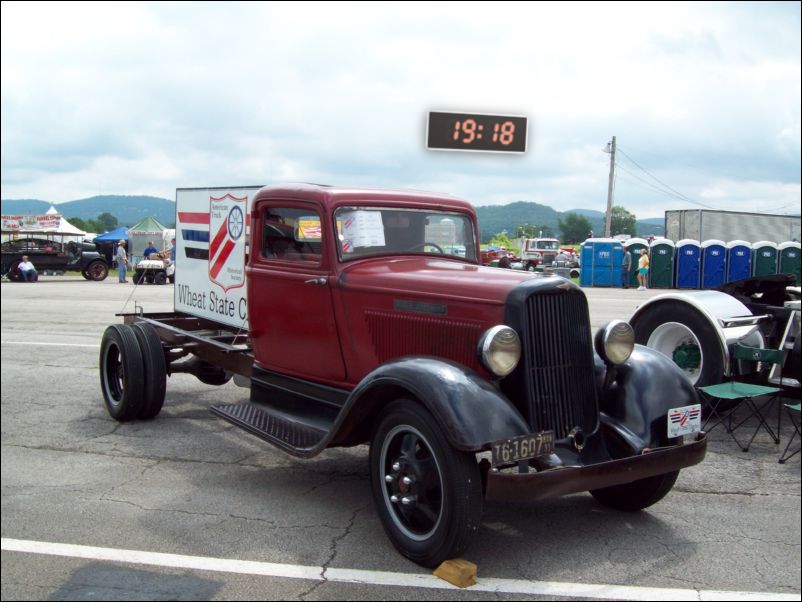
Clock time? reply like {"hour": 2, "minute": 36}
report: {"hour": 19, "minute": 18}
